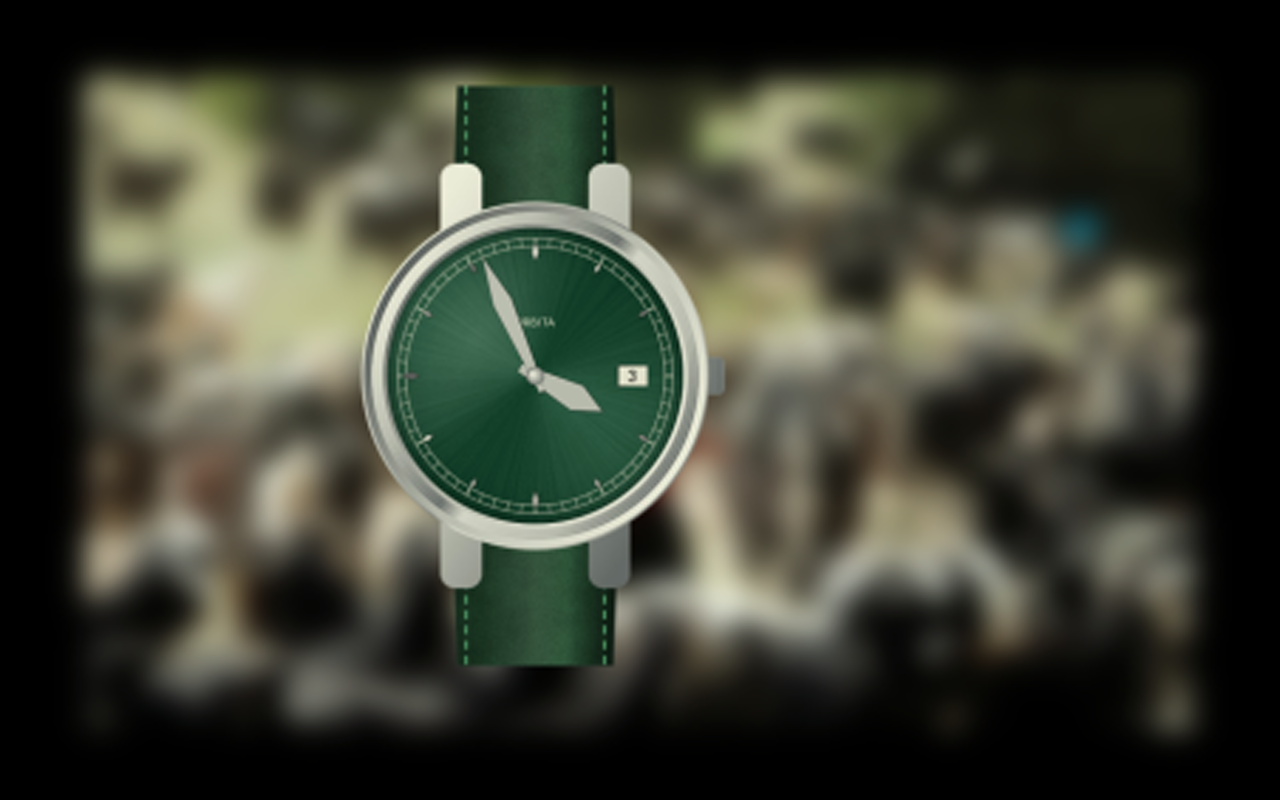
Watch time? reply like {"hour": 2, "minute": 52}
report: {"hour": 3, "minute": 56}
